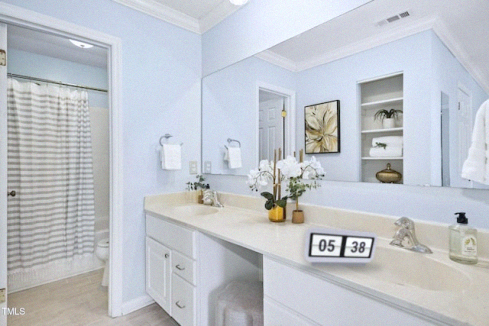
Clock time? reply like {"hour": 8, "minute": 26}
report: {"hour": 5, "minute": 38}
